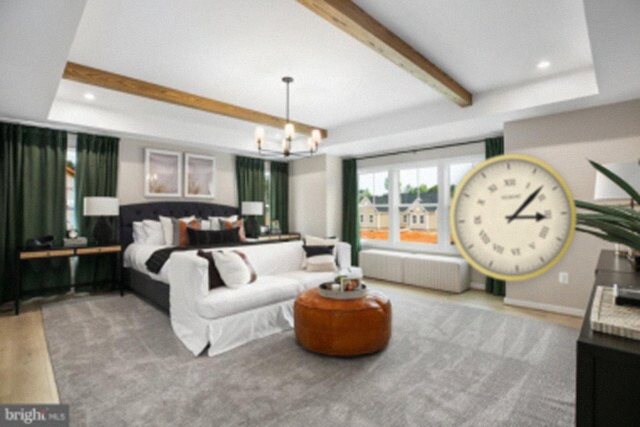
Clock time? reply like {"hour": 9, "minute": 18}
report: {"hour": 3, "minute": 8}
